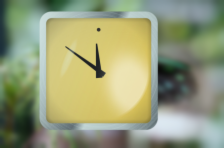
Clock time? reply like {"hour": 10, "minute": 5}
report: {"hour": 11, "minute": 51}
